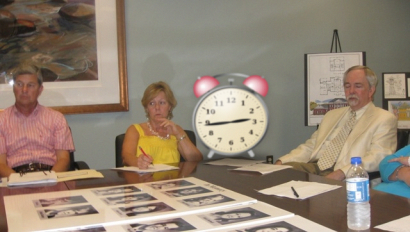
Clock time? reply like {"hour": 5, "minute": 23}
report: {"hour": 2, "minute": 44}
